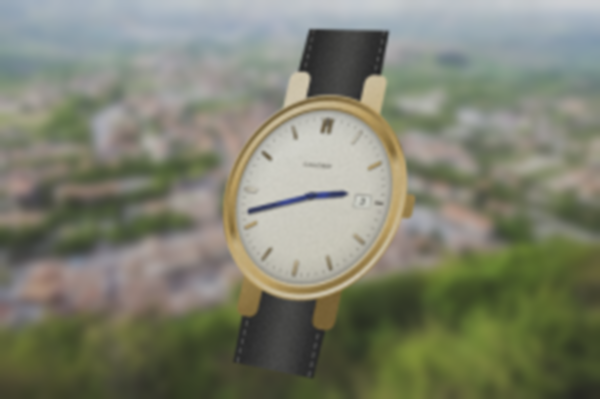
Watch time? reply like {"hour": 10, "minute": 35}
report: {"hour": 2, "minute": 42}
